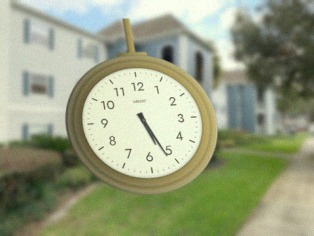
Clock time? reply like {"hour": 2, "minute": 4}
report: {"hour": 5, "minute": 26}
